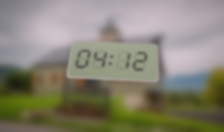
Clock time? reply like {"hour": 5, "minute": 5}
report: {"hour": 4, "minute": 12}
